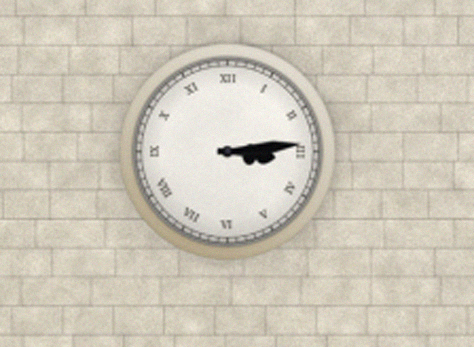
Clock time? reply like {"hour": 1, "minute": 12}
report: {"hour": 3, "minute": 14}
